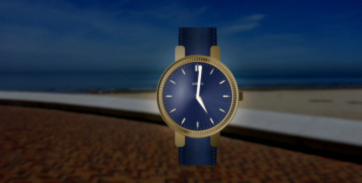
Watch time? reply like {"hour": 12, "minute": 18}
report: {"hour": 5, "minute": 1}
